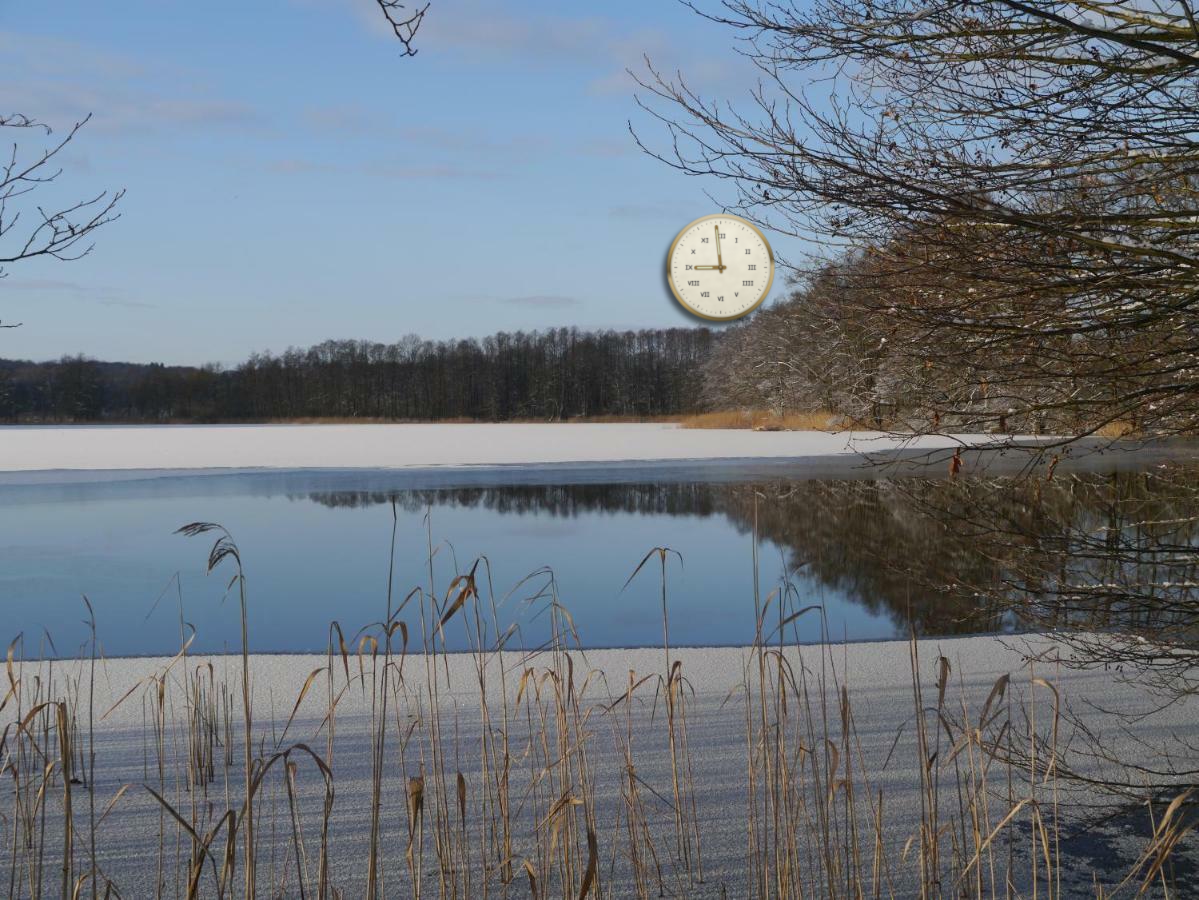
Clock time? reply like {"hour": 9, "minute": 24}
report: {"hour": 8, "minute": 59}
